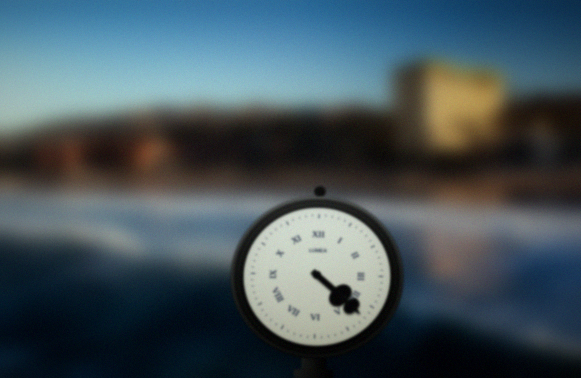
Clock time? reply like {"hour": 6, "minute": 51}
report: {"hour": 4, "minute": 22}
